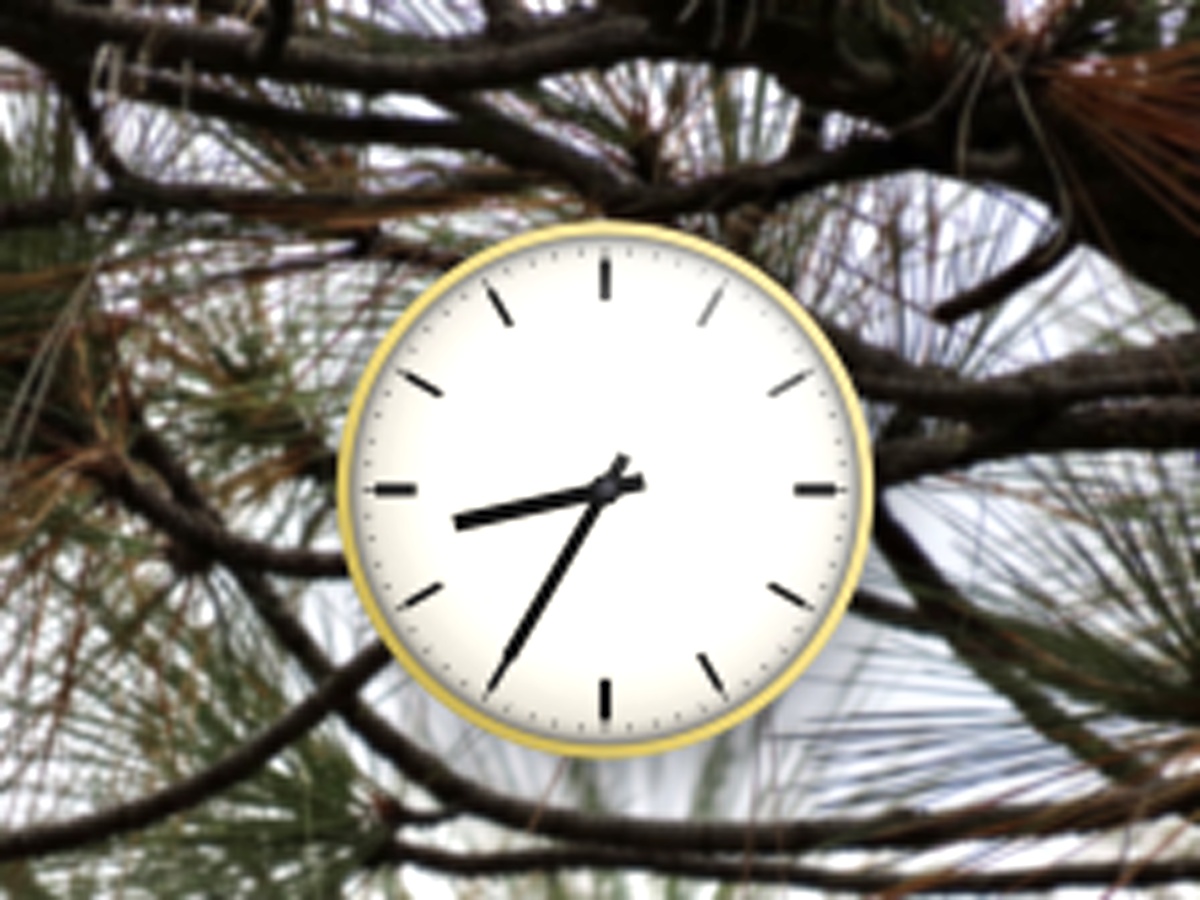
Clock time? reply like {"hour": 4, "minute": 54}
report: {"hour": 8, "minute": 35}
